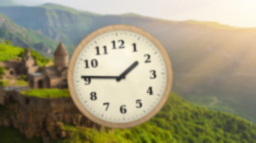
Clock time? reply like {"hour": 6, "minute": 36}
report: {"hour": 1, "minute": 46}
